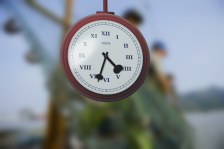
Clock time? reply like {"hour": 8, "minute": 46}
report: {"hour": 4, "minute": 33}
